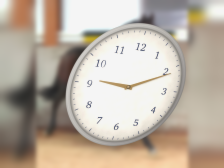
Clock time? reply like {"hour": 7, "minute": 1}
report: {"hour": 9, "minute": 11}
